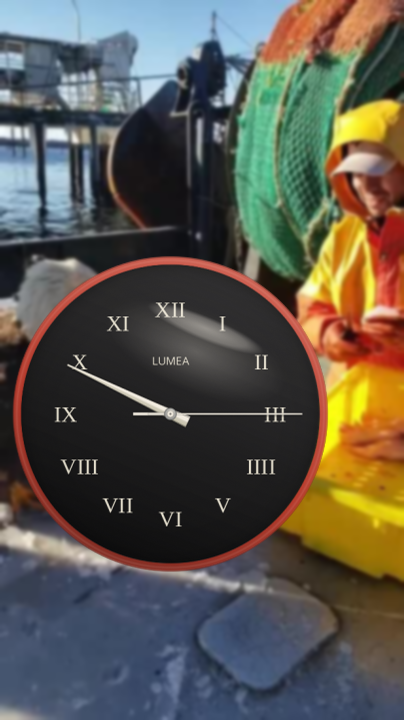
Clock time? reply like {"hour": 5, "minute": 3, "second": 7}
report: {"hour": 9, "minute": 49, "second": 15}
